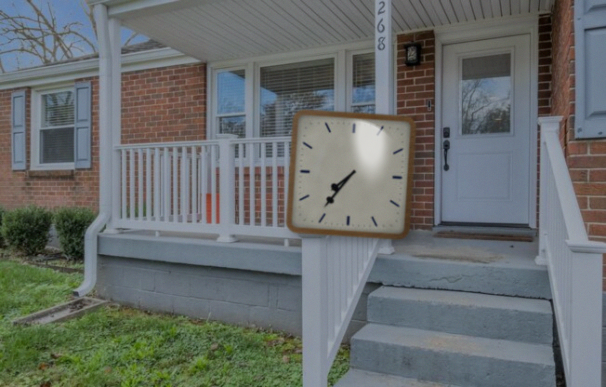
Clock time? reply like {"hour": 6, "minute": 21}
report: {"hour": 7, "minute": 36}
